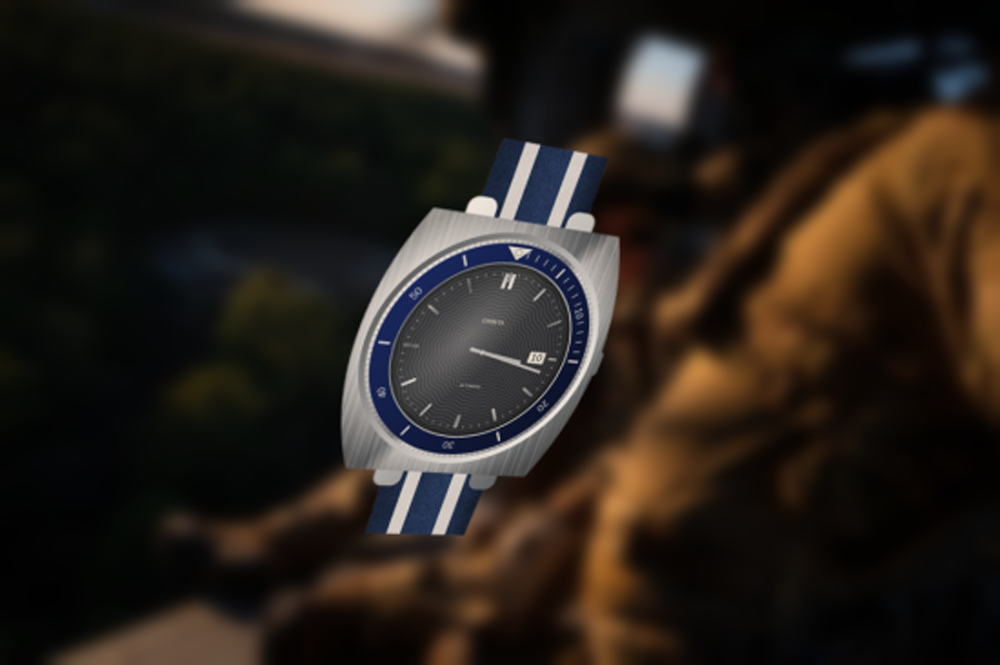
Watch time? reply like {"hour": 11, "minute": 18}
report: {"hour": 3, "minute": 17}
